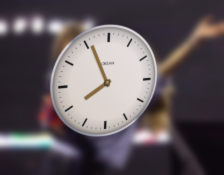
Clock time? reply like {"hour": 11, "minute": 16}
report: {"hour": 7, "minute": 56}
